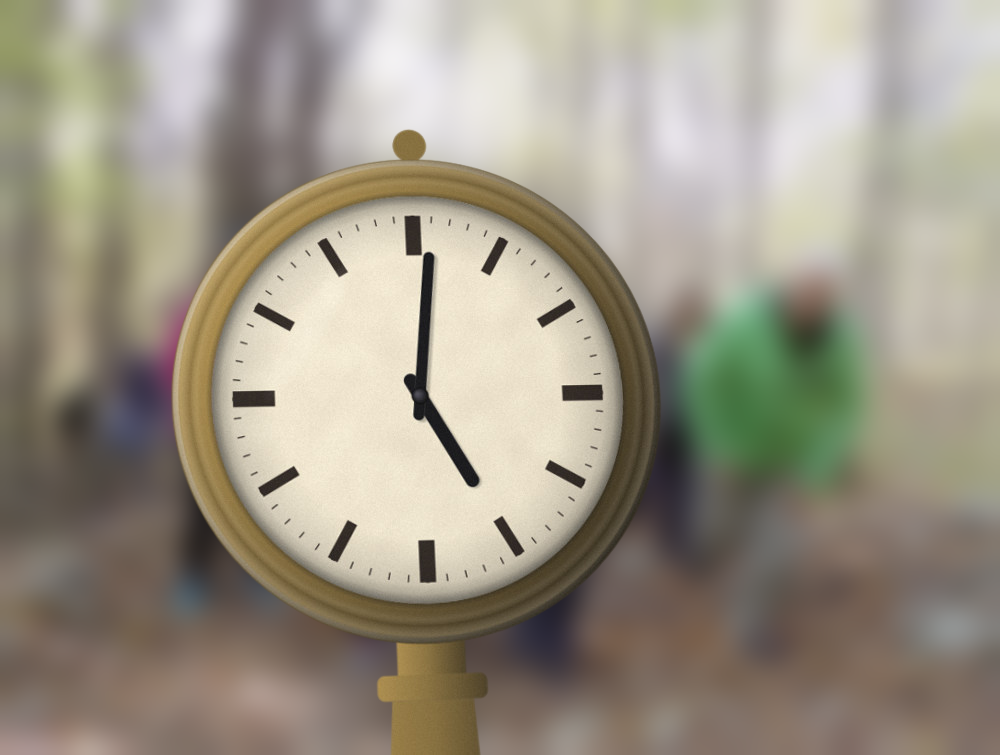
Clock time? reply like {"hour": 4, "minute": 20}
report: {"hour": 5, "minute": 1}
